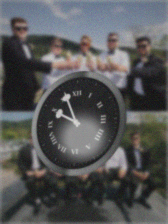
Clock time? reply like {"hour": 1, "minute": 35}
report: {"hour": 9, "minute": 56}
